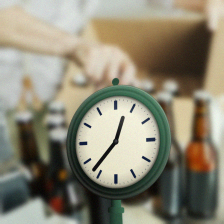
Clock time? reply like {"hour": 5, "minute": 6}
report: {"hour": 12, "minute": 37}
